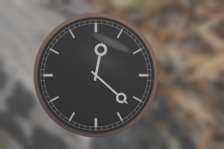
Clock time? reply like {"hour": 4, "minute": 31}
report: {"hour": 12, "minute": 22}
